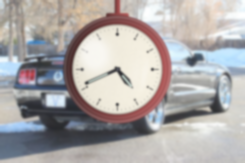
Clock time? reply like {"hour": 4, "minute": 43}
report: {"hour": 4, "minute": 41}
